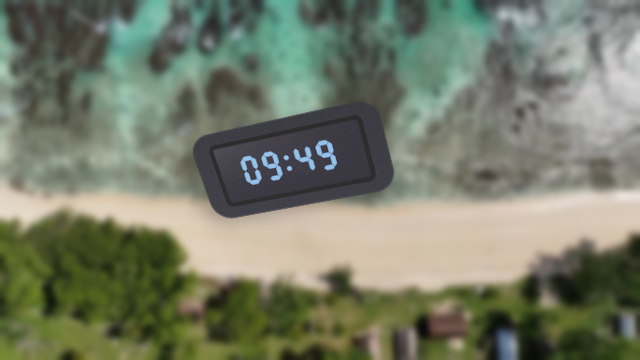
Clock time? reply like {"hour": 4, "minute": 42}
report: {"hour": 9, "minute": 49}
